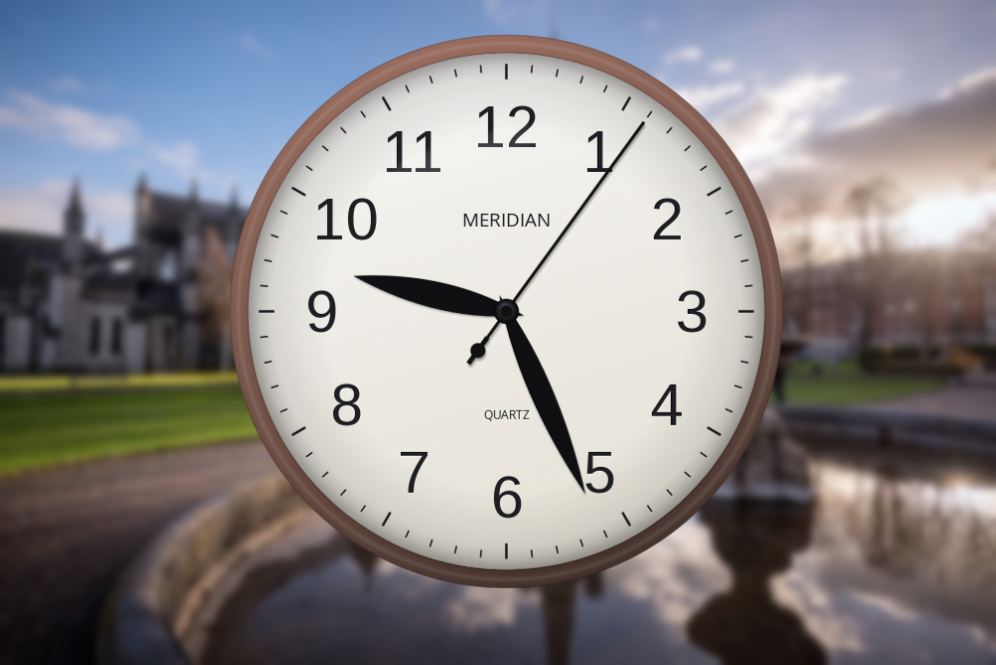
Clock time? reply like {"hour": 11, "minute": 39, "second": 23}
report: {"hour": 9, "minute": 26, "second": 6}
